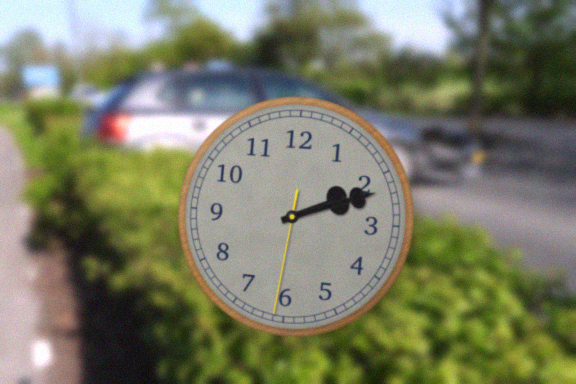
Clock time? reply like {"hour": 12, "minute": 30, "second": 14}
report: {"hour": 2, "minute": 11, "second": 31}
